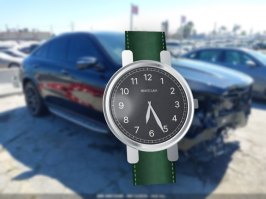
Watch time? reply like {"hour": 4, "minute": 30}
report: {"hour": 6, "minute": 26}
